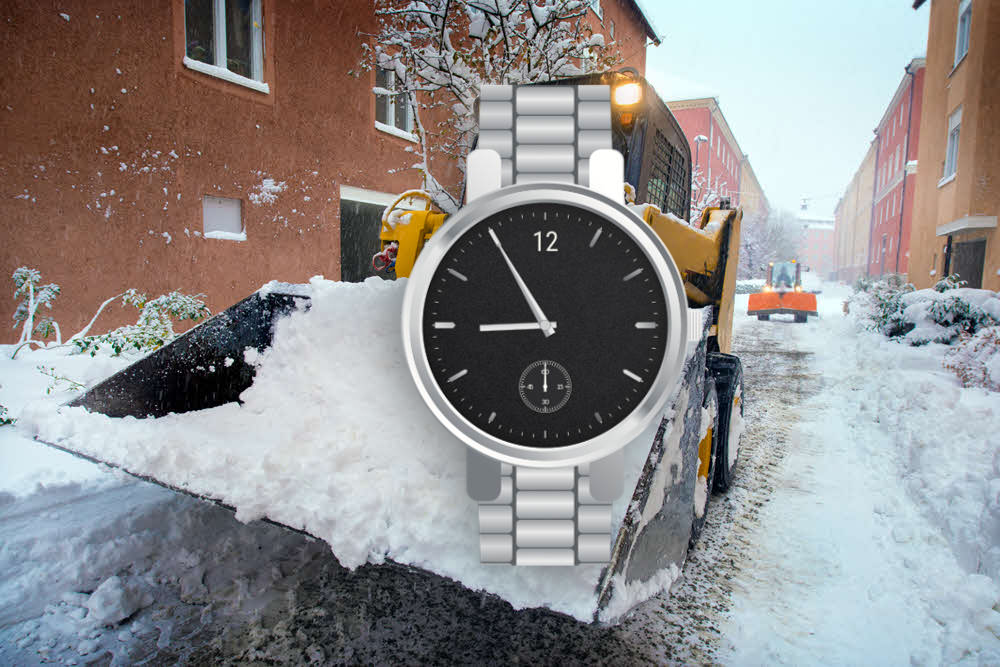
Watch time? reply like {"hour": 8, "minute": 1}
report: {"hour": 8, "minute": 55}
